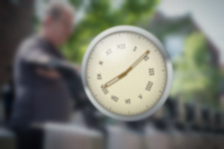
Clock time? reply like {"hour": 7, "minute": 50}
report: {"hour": 8, "minute": 9}
